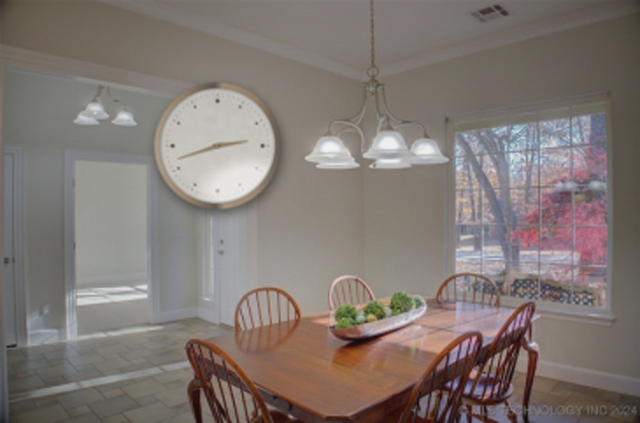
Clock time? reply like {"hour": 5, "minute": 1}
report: {"hour": 2, "minute": 42}
